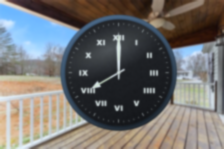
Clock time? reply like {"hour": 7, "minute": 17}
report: {"hour": 8, "minute": 0}
